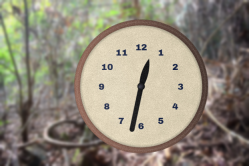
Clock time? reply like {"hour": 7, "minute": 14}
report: {"hour": 12, "minute": 32}
